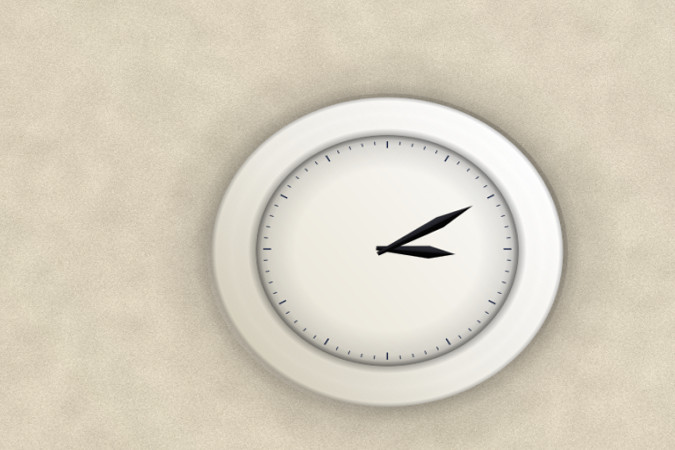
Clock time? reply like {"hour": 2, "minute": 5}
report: {"hour": 3, "minute": 10}
